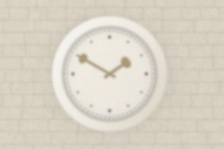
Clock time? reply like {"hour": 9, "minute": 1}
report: {"hour": 1, "minute": 50}
